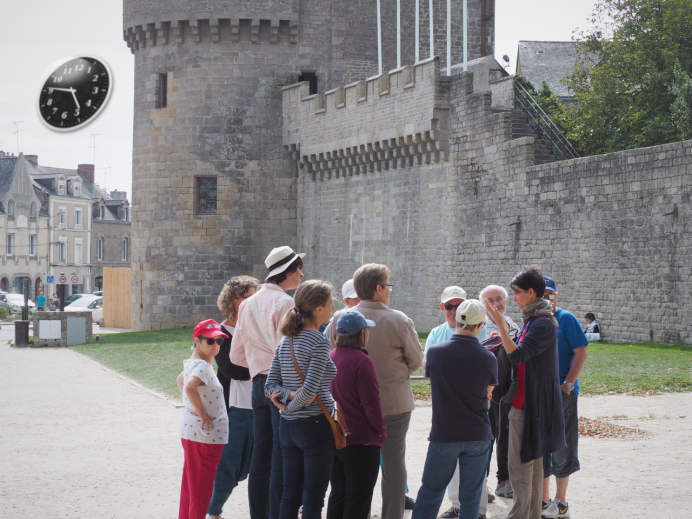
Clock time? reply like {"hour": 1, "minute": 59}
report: {"hour": 4, "minute": 46}
